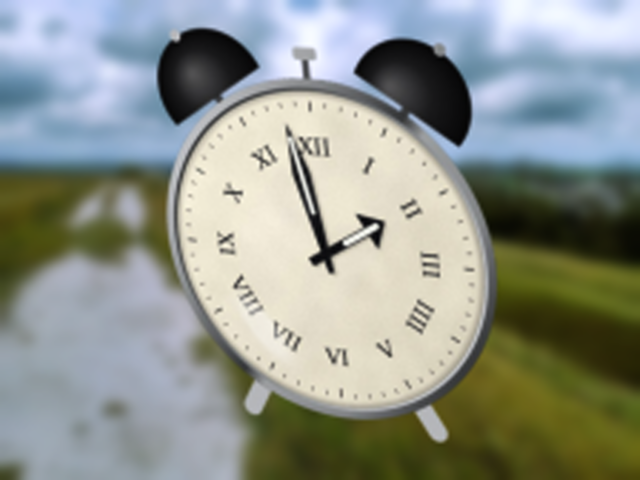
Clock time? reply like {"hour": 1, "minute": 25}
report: {"hour": 1, "minute": 58}
